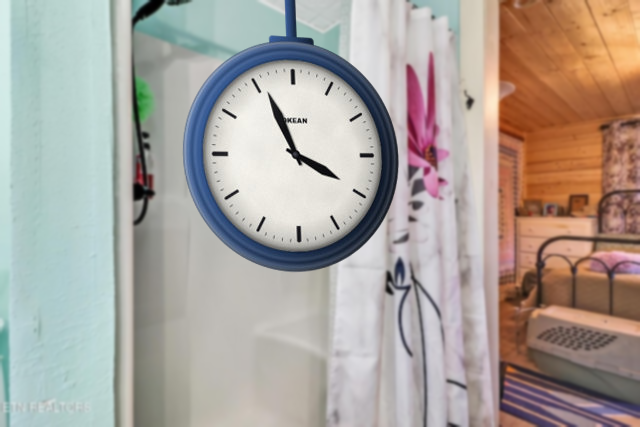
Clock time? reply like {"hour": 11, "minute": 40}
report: {"hour": 3, "minute": 56}
